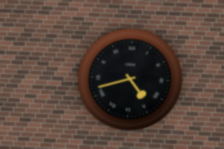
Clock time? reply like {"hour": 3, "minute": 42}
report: {"hour": 4, "minute": 42}
